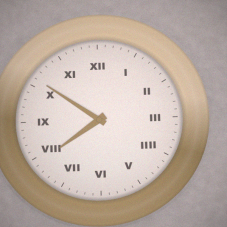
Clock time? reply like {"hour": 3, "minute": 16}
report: {"hour": 7, "minute": 51}
